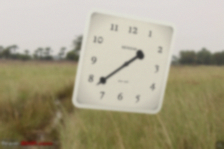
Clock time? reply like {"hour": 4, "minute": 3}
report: {"hour": 1, "minute": 38}
